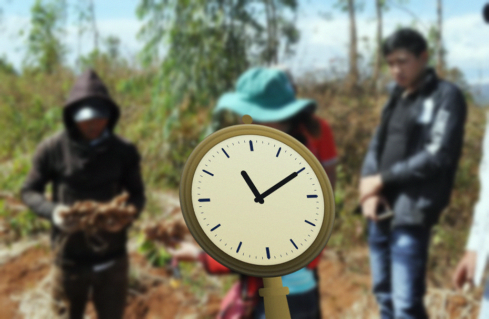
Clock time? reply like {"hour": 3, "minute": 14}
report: {"hour": 11, "minute": 10}
